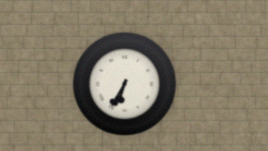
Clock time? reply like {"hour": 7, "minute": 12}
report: {"hour": 6, "minute": 35}
